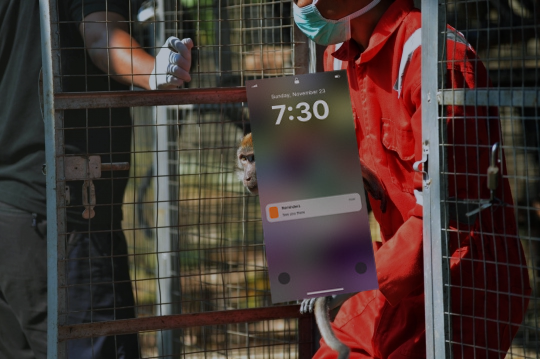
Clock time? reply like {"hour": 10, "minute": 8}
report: {"hour": 7, "minute": 30}
